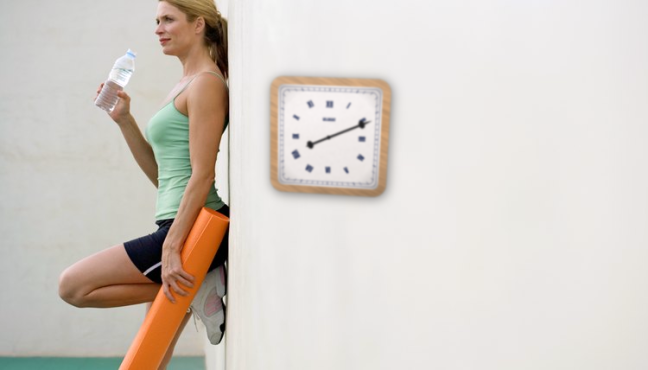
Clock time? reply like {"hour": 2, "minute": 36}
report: {"hour": 8, "minute": 11}
